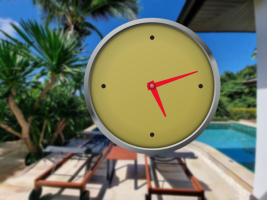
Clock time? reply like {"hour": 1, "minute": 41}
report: {"hour": 5, "minute": 12}
